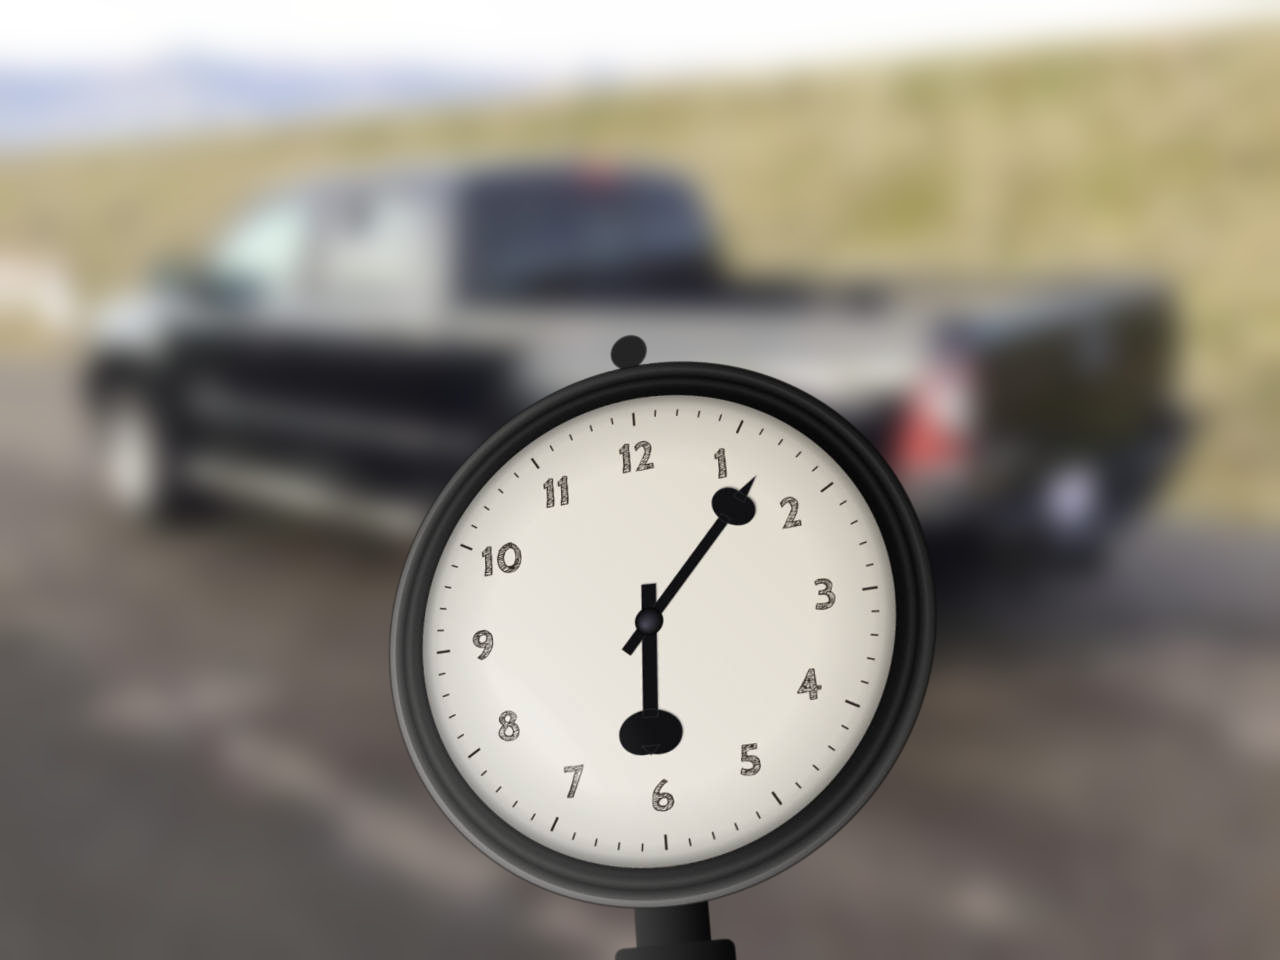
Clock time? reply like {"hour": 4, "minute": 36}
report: {"hour": 6, "minute": 7}
